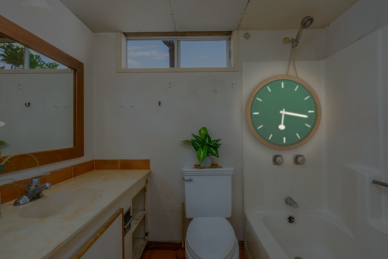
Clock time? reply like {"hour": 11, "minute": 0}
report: {"hour": 6, "minute": 17}
